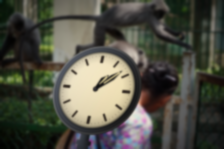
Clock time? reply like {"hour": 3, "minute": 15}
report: {"hour": 1, "minute": 8}
